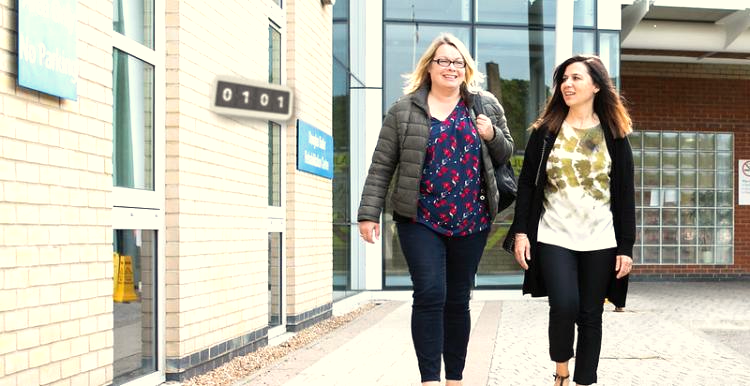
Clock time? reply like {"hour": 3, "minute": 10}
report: {"hour": 1, "minute": 1}
